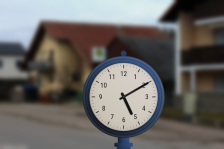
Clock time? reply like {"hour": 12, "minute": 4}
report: {"hour": 5, "minute": 10}
